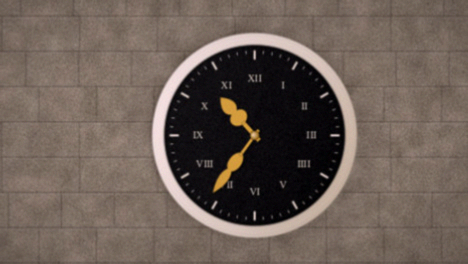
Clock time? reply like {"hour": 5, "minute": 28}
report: {"hour": 10, "minute": 36}
